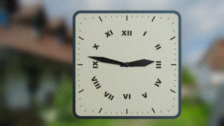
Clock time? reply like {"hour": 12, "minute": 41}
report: {"hour": 2, "minute": 47}
